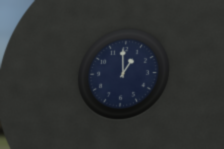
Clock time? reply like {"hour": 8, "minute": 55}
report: {"hour": 12, "minute": 59}
